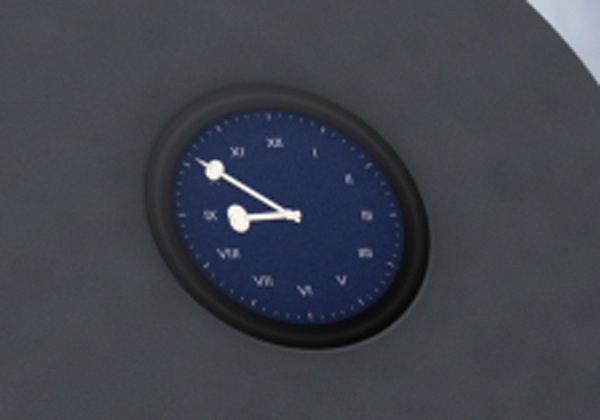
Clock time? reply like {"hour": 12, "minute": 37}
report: {"hour": 8, "minute": 51}
